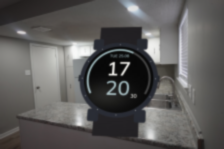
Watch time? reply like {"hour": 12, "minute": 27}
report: {"hour": 17, "minute": 20}
